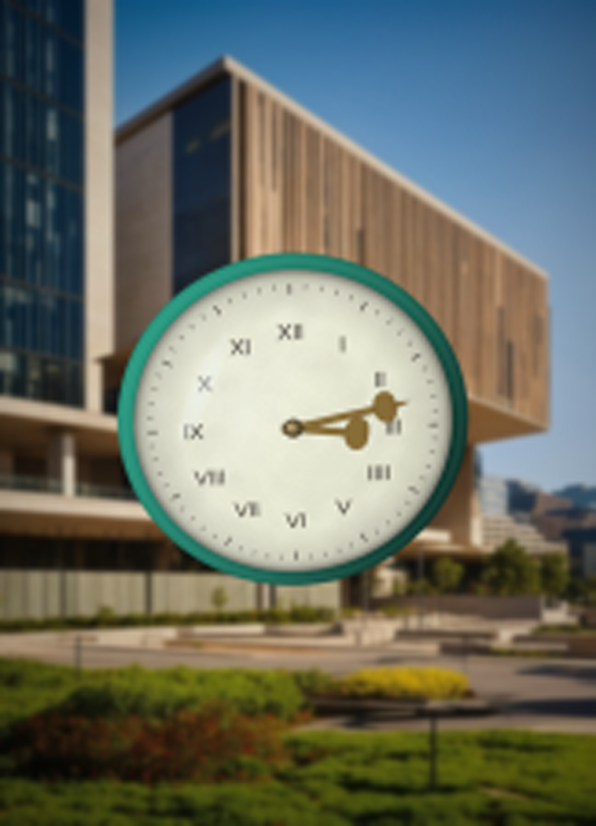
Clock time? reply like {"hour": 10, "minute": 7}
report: {"hour": 3, "minute": 13}
